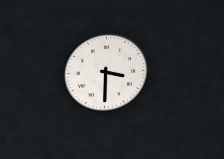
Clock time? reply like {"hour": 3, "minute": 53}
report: {"hour": 3, "minute": 30}
